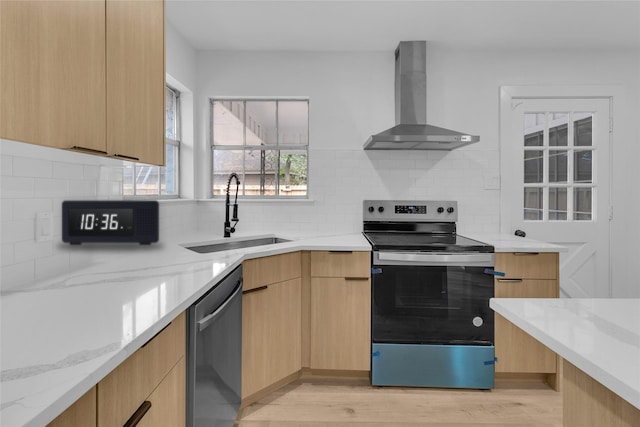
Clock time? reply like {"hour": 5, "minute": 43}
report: {"hour": 10, "minute": 36}
